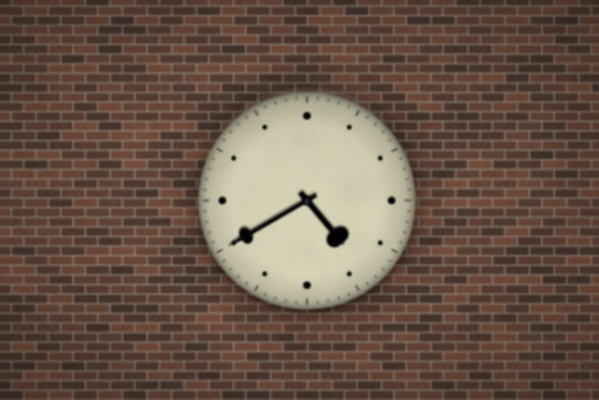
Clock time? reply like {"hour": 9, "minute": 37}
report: {"hour": 4, "minute": 40}
